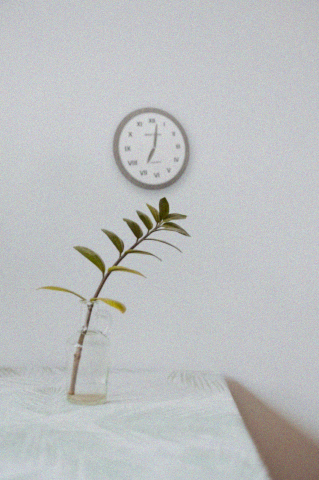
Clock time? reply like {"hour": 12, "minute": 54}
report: {"hour": 7, "minute": 2}
